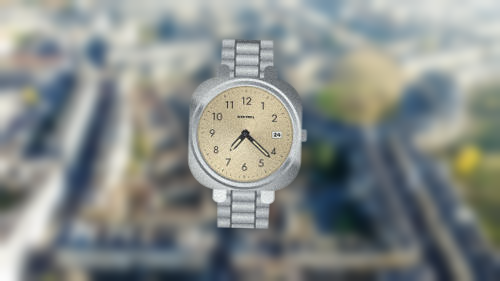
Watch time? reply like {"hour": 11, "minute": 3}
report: {"hour": 7, "minute": 22}
